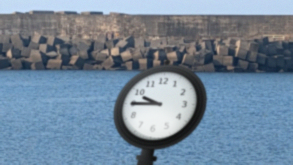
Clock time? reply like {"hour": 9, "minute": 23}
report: {"hour": 9, "minute": 45}
